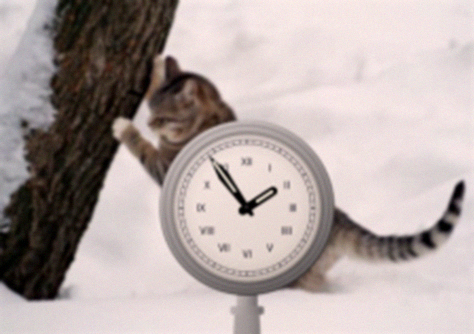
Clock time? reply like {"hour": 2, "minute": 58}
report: {"hour": 1, "minute": 54}
